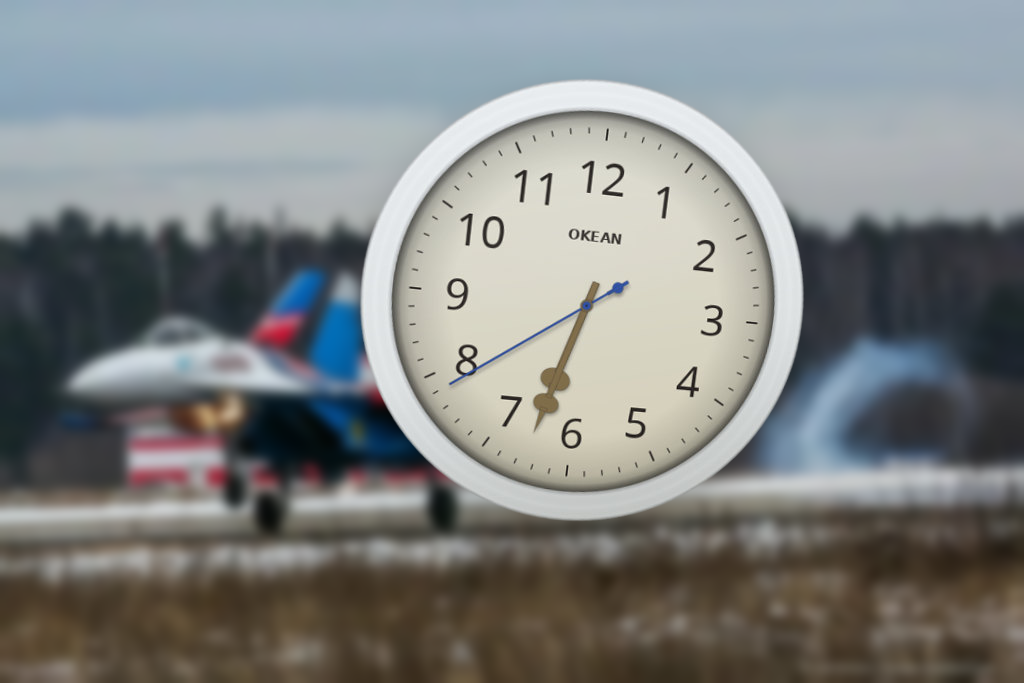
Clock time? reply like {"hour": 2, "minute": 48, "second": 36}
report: {"hour": 6, "minute": 32, "second": 39}
